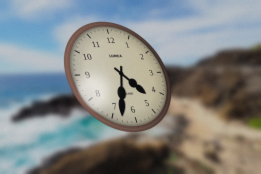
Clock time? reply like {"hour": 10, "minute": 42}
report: {"hour": 4, "minute": 33}
